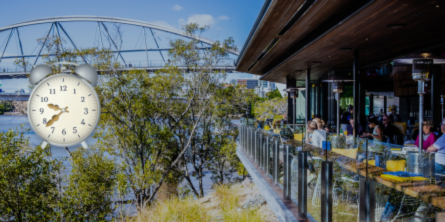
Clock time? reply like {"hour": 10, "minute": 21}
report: {"hour": 9, "minute": 38}
